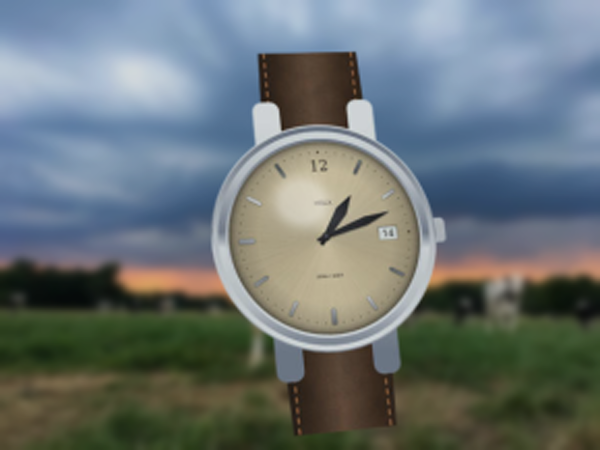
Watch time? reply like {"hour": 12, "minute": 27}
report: {"hour": 1, "minute": 12}
